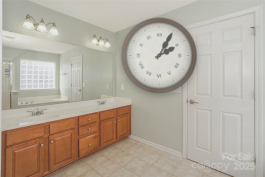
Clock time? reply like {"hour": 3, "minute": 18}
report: {"hour": 2, "minute": 5}
